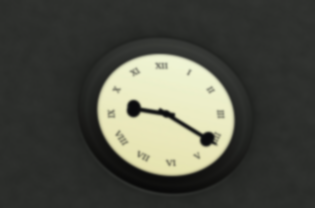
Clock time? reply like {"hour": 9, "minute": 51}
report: {"hour": 9, "minute": 21}
